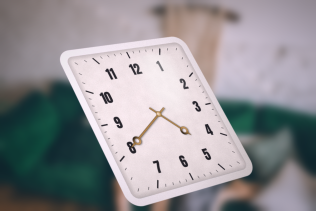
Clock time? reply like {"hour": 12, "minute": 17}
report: {"hour": 4, "minute": 40}
